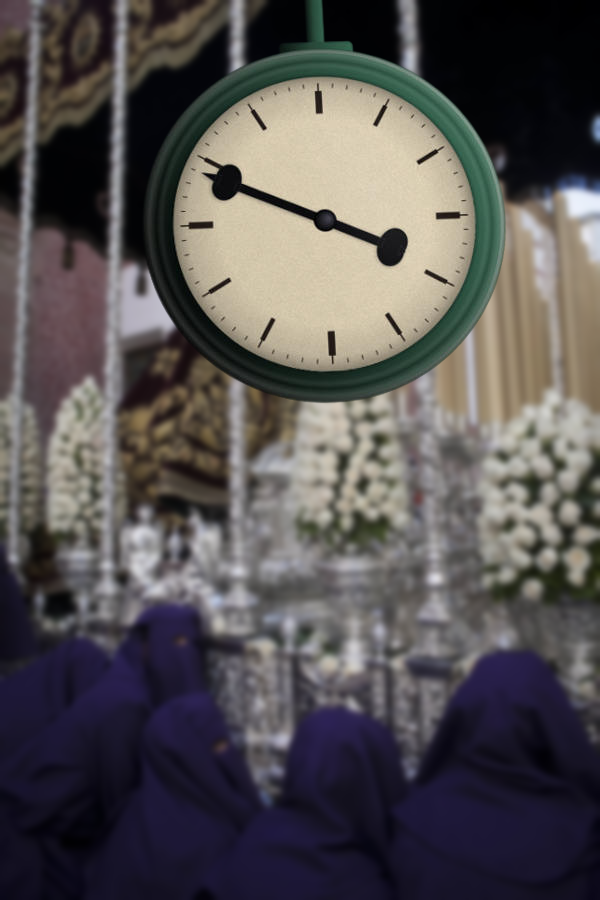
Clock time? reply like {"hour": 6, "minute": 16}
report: {"hour": 3, "minute": 49}
